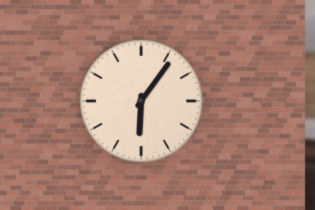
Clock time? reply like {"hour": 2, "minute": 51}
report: {"hour": 6, "minute": 6}
